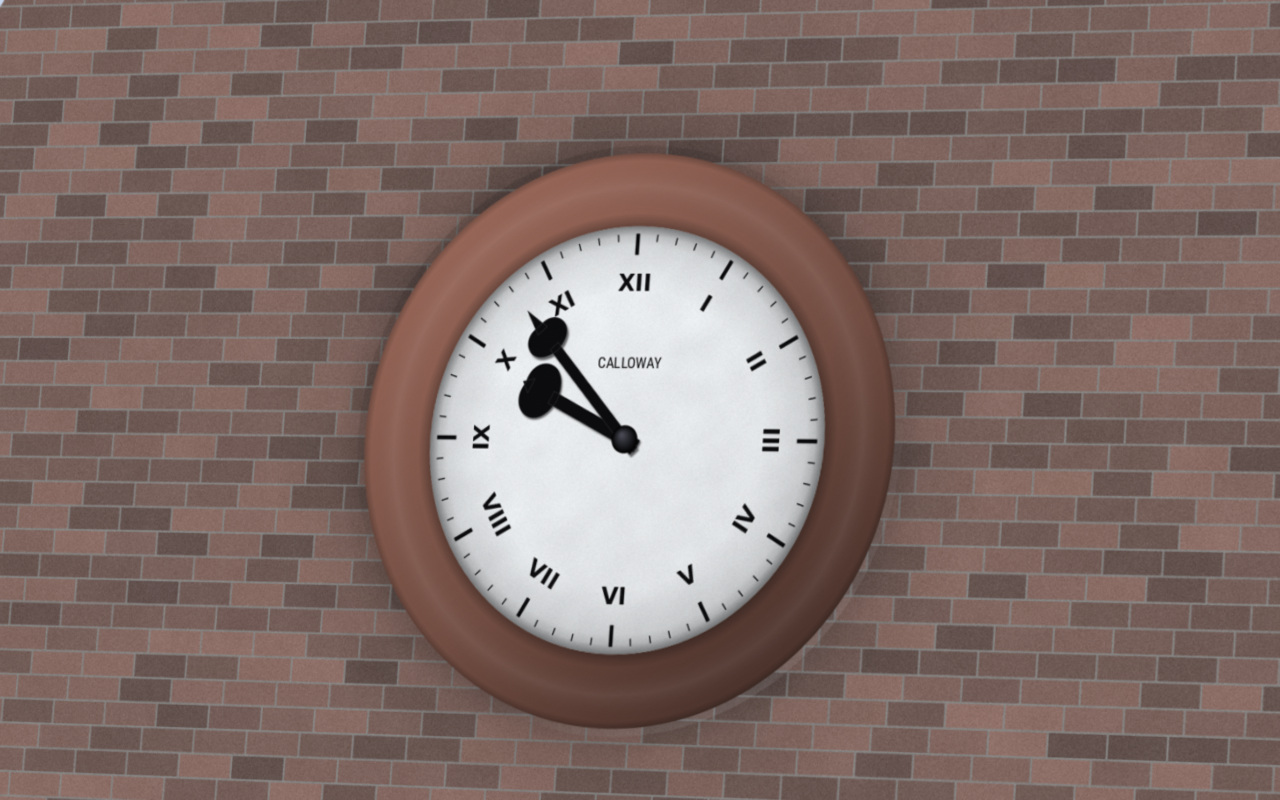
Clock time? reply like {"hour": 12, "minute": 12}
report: {"hour": 9, "minute": 53}
